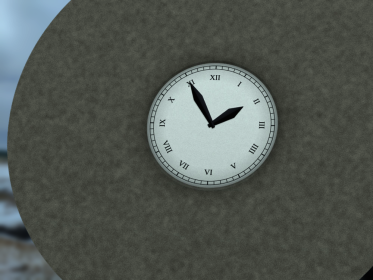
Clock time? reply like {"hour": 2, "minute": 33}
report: {"hour": 1, "minute": 55}
